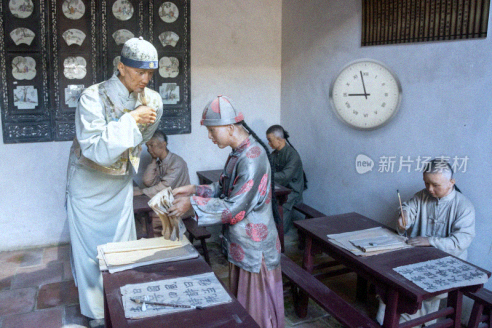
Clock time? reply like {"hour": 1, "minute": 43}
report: {"hour": 8, "minute": 58}
